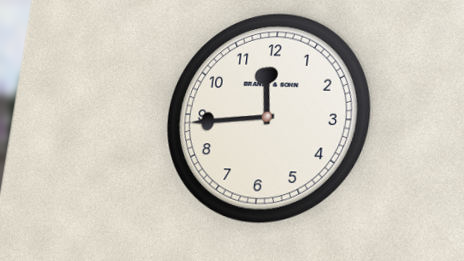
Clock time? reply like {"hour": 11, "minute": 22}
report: {"hour": 11, "minute": 44}
